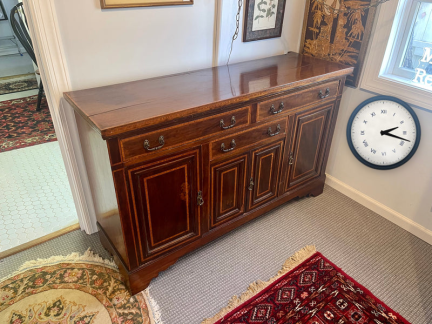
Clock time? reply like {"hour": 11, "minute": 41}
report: {"hour": 2, "minute": 18}
